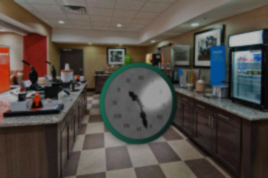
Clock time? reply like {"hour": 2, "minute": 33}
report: {"hour": 10, "minute": 27}
